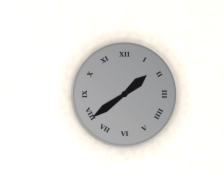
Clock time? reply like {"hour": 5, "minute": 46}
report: {"hour": 1, "minute": 39}
